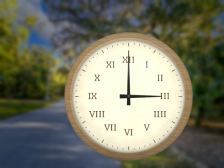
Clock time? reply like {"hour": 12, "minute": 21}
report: {"hour": 3, "minute": 0}
